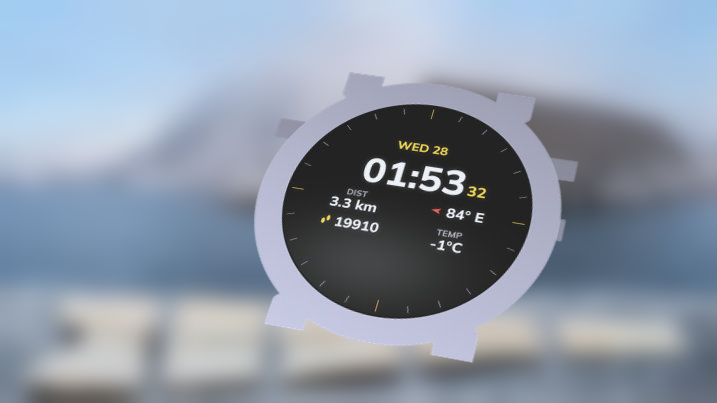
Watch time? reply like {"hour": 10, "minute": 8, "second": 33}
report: {"hour": 1, "minute": 53, "second": 32}
